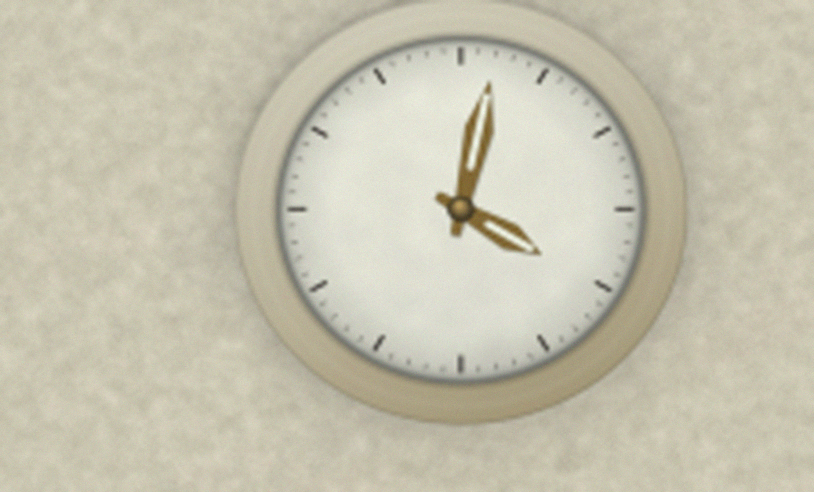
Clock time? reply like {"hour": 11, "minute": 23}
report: {"hour": 4, "minute": 2}
